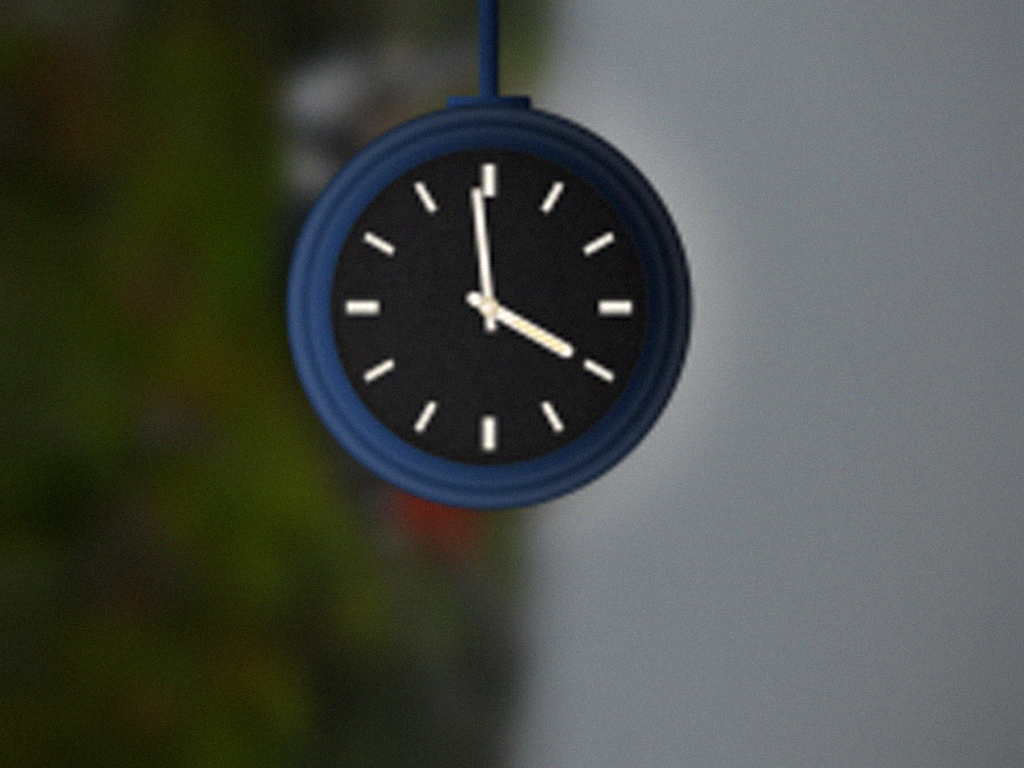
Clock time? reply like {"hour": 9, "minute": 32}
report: {"hour": 3, "minute": 59}
